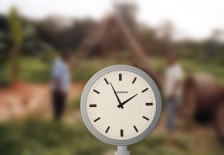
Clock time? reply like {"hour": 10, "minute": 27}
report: {"hour": 1, "minute": 56}
